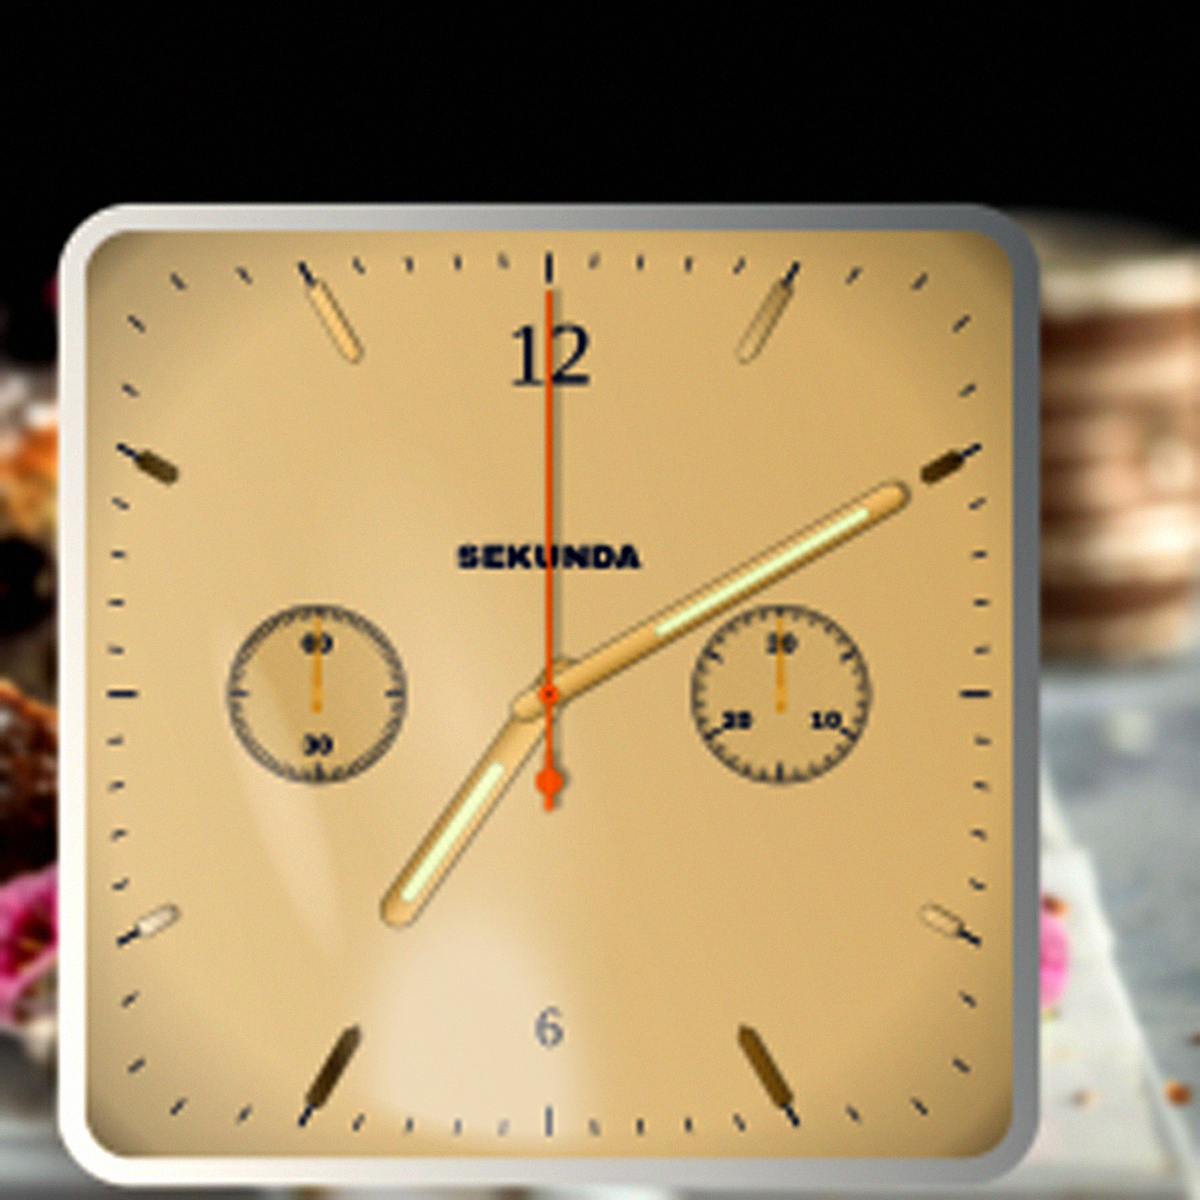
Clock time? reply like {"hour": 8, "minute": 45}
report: {"hour": 7, "minute": 10}
